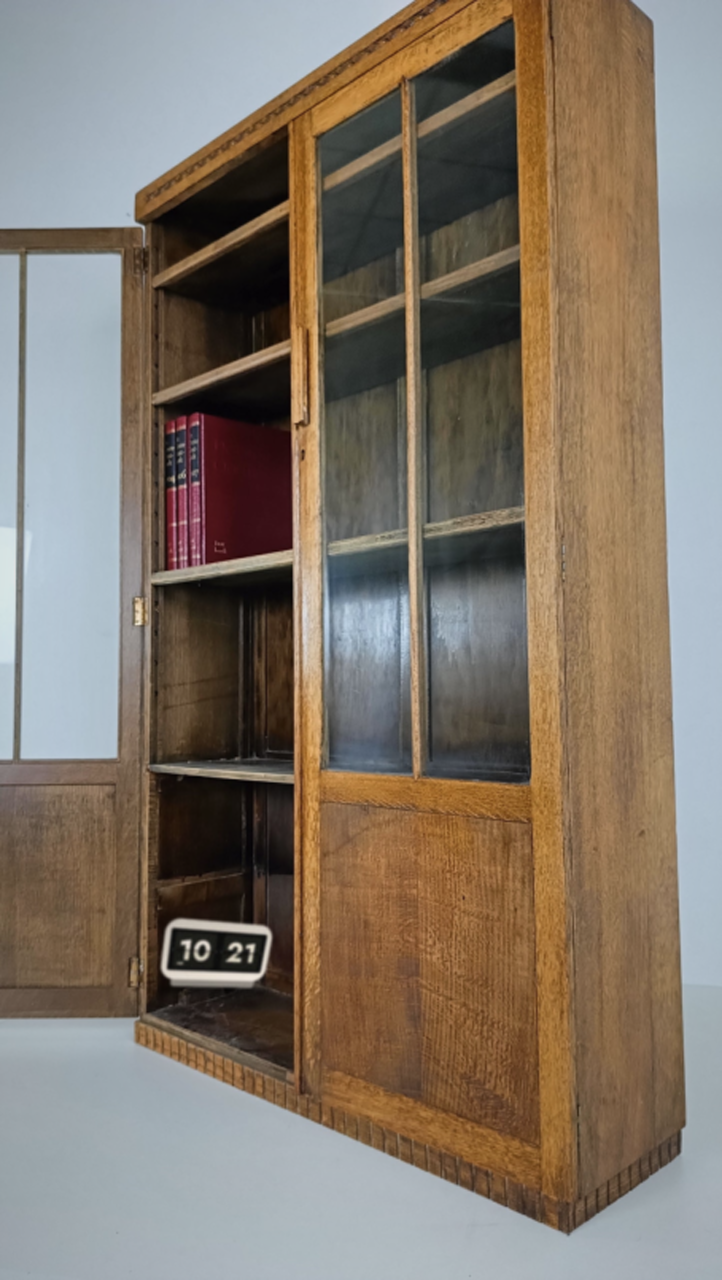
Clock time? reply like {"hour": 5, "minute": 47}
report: {"hour": 10, "minute": 21}
